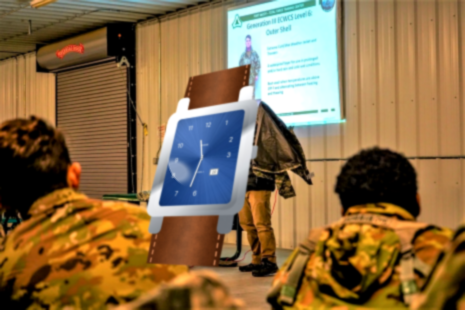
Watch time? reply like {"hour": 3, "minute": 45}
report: {"hour": 11, "minute": 32}
